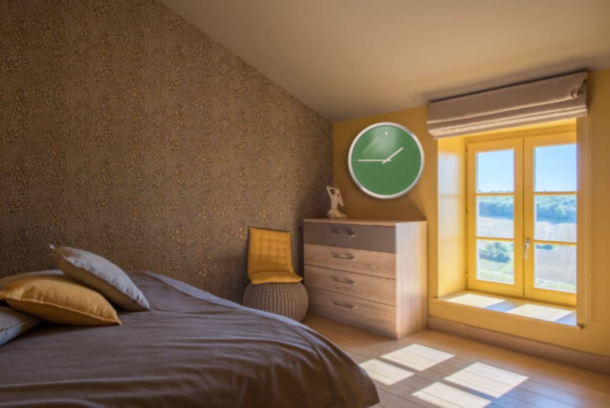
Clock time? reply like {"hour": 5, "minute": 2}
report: {"hour": 1, "minute": 45}
